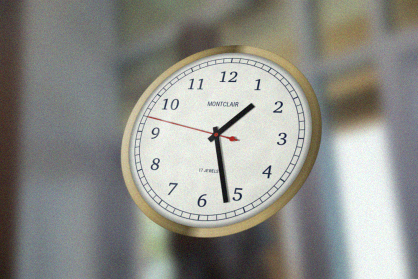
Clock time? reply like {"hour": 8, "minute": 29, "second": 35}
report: {"hour": 1, "minute": 26, "second": 47}
